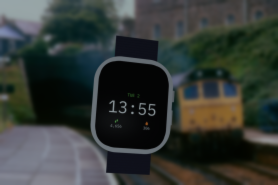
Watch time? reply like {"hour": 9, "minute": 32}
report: {"hour": 13, "minute": 55}
